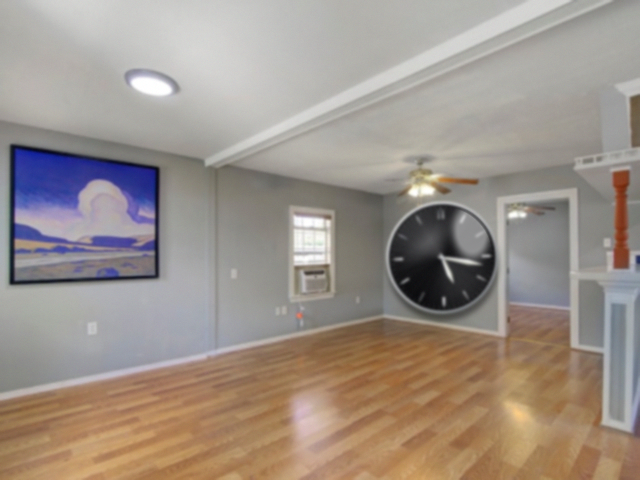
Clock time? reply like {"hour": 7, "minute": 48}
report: {"hour": 5, "minute": 17}
